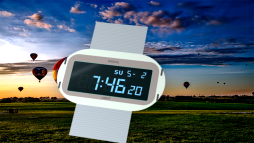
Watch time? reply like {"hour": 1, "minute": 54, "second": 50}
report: {"hour": 7, "minute": 46, "second": 20}
